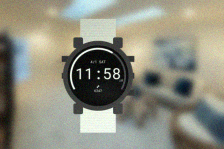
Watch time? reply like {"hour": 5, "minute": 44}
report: {"hour": 11, "minute": 58}
